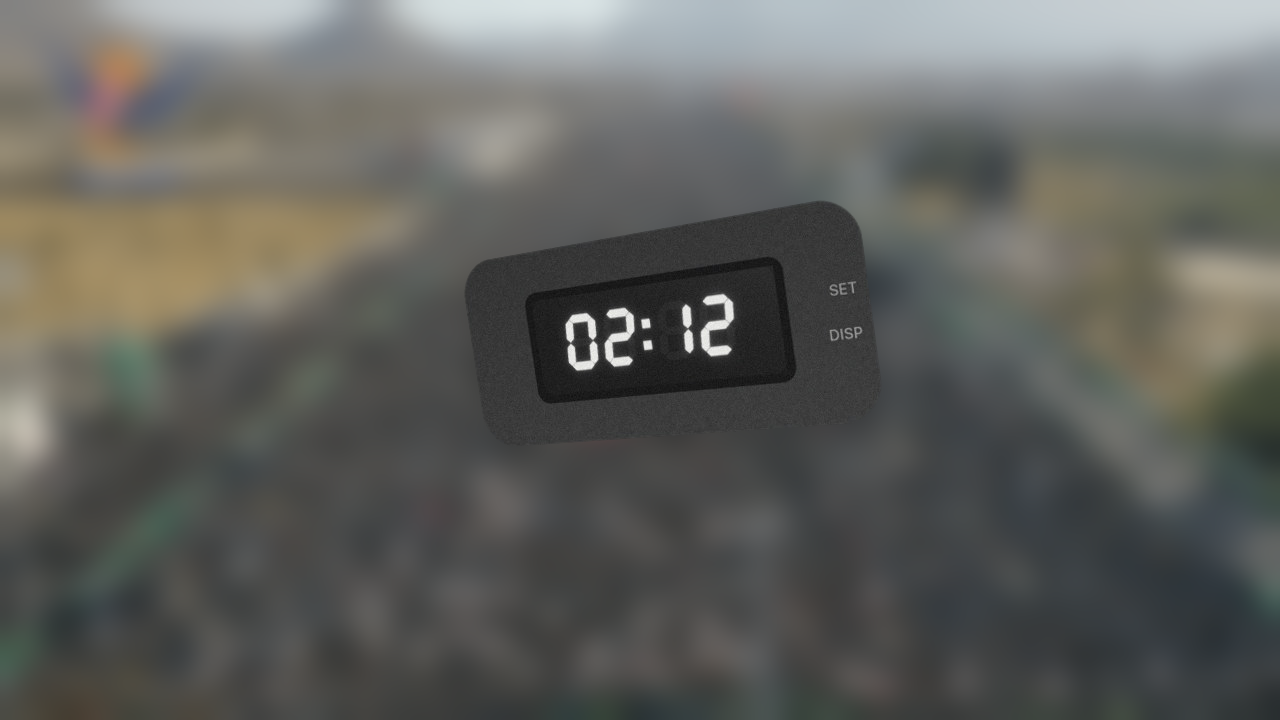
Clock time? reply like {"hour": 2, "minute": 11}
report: {"hour": 2, "minute": 12}
